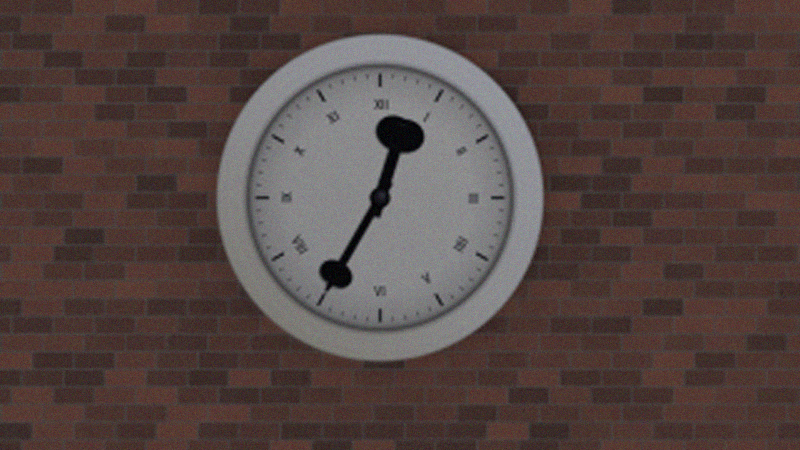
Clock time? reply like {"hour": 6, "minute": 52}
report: {"hour": 12, "minute": 35}
